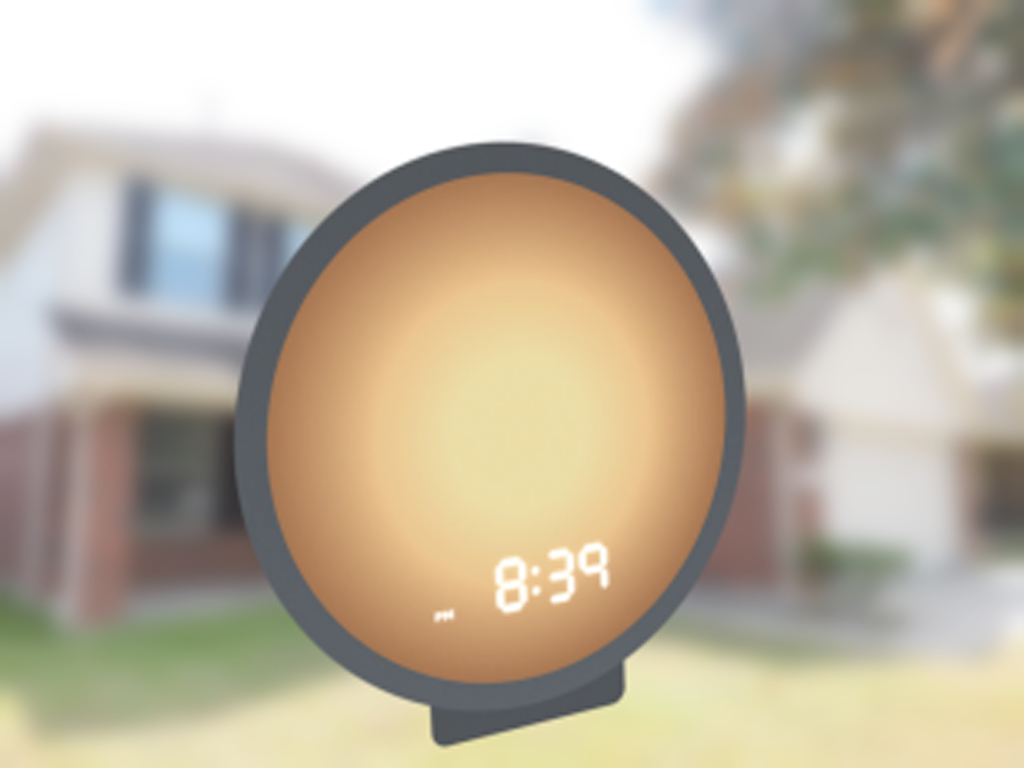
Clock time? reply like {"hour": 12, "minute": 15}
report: {"hour": 8, "minute": 39}
